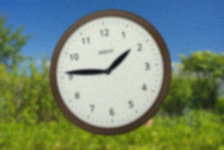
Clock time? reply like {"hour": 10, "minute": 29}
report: {"hour": 1, "minute": 46}
